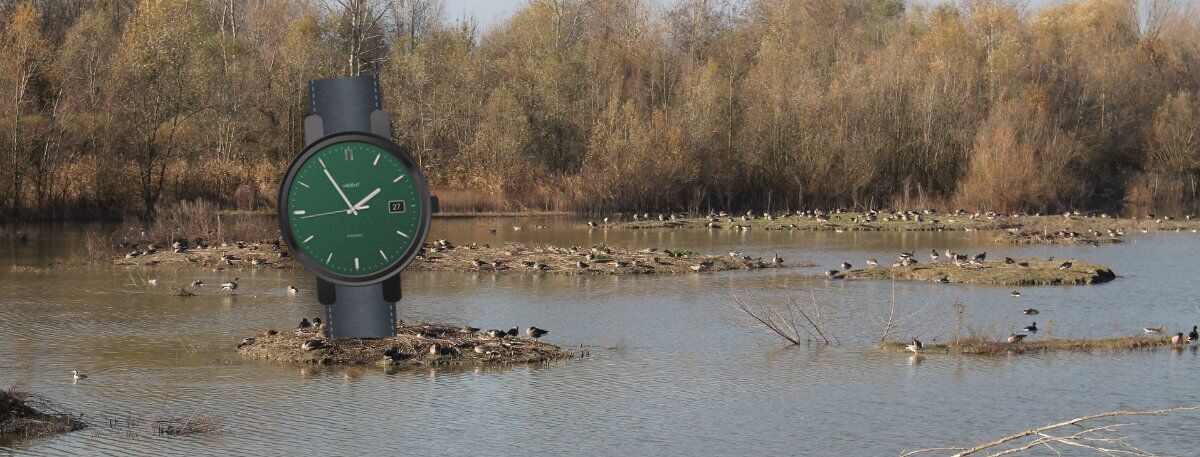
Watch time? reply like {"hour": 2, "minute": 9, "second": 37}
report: {"hour": 1, "minute": 54, "second": 44}
